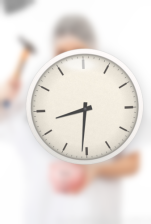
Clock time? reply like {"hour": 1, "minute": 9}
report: {"hour": 8, "minute": 31}
